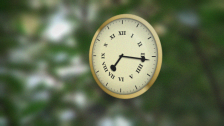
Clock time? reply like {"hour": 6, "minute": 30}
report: {"hour": 7, "minute": 16}
